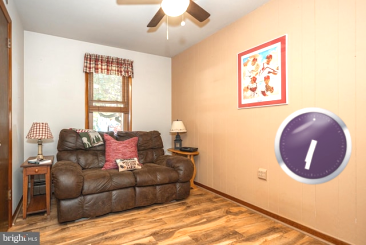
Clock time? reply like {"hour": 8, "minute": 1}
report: {"hour": 6, "minute": 32}
